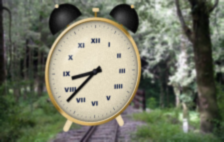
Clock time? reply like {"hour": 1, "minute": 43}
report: {"hour": 8, "minute": 38}
